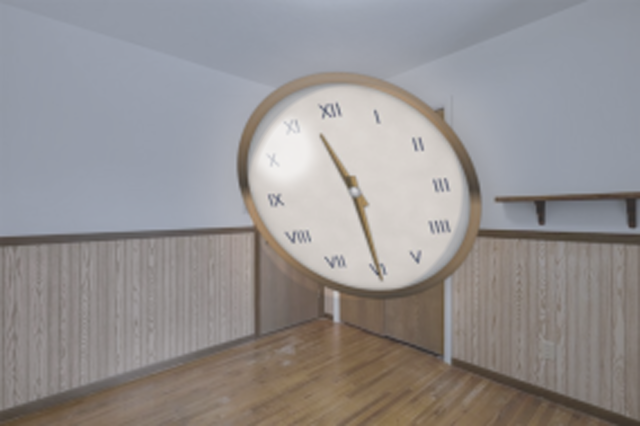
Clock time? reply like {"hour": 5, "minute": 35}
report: {"hour": 11, "minute": 30}
